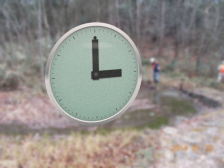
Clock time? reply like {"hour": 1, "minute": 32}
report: {"hour": 3, "minute": 0}
